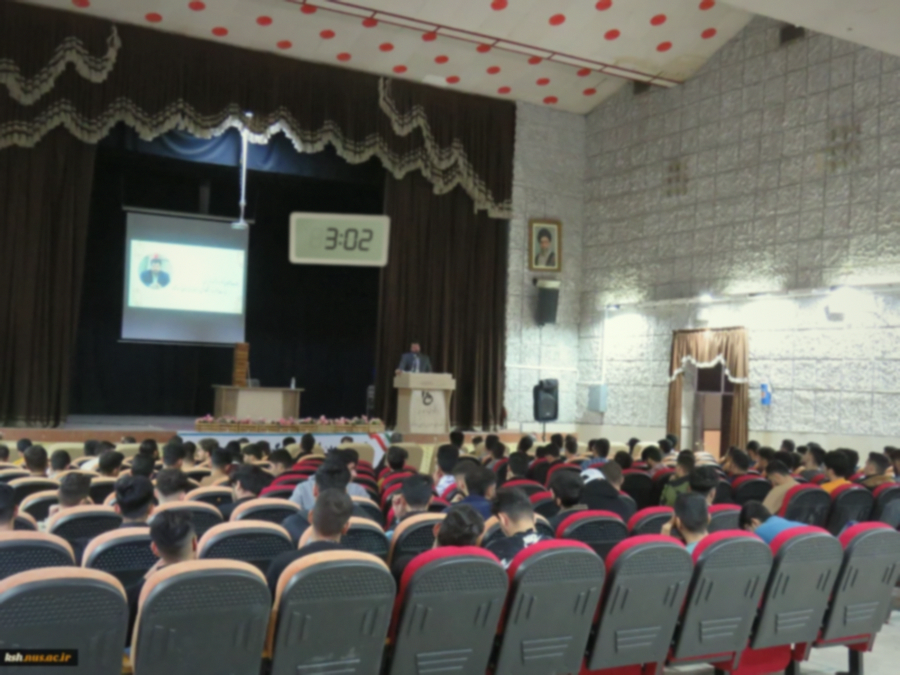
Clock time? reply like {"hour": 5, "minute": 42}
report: {"hour": 3, "minute": 2}
